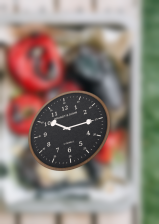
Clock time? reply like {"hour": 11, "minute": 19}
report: {"hour": 10, "minute": 15}
